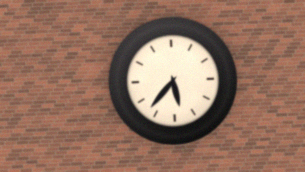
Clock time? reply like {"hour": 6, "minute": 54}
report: {"hour": 5, "minute": 37}
